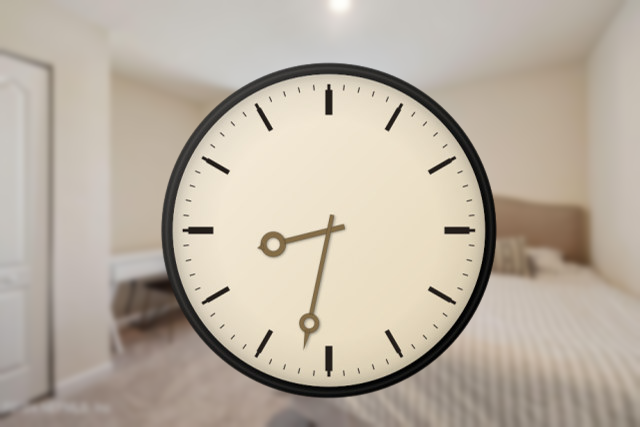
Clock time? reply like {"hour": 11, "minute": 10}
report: {"hour": 8, "minute": 32}
